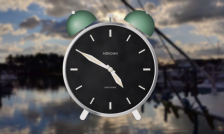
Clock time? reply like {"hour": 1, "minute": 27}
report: {"hour": 4, "minute": 50}
